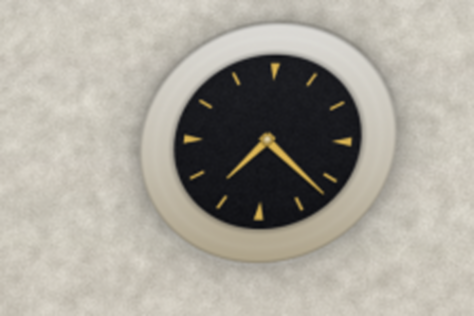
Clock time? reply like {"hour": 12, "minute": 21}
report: {"hour": 7, "minute": 22}
